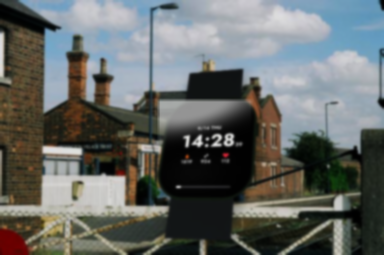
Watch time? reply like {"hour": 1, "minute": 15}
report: {"hour": 14, "minute": 28}
